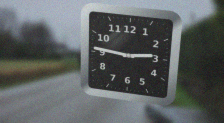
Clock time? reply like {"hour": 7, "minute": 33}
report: {"hour": 2, "minute": 46}
